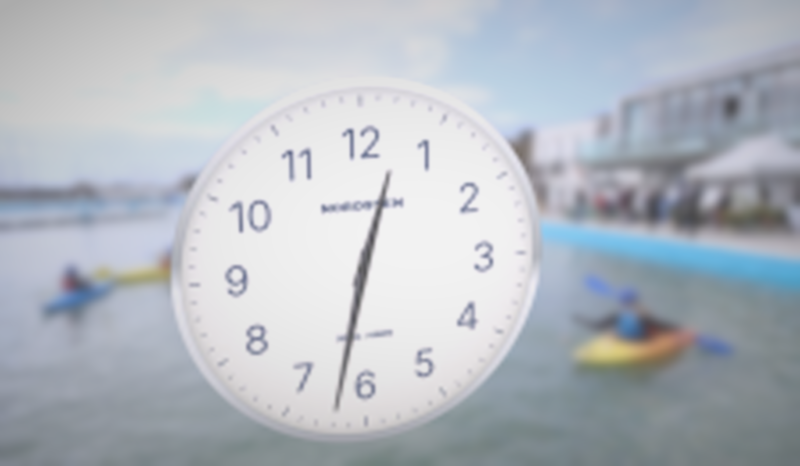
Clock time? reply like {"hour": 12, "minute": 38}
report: {"hour": 12, "minute": 32}
